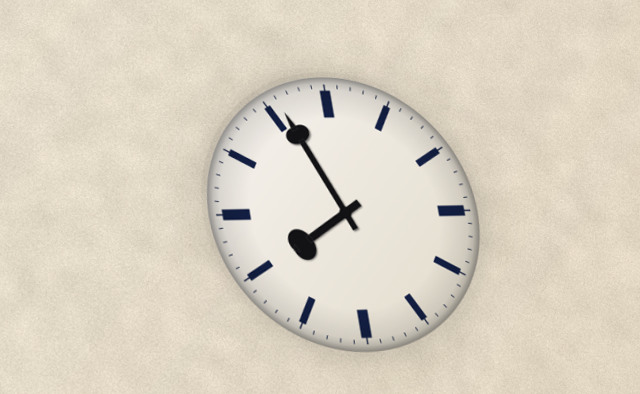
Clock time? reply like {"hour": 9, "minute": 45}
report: {"hour": 7, "minute": 56}
